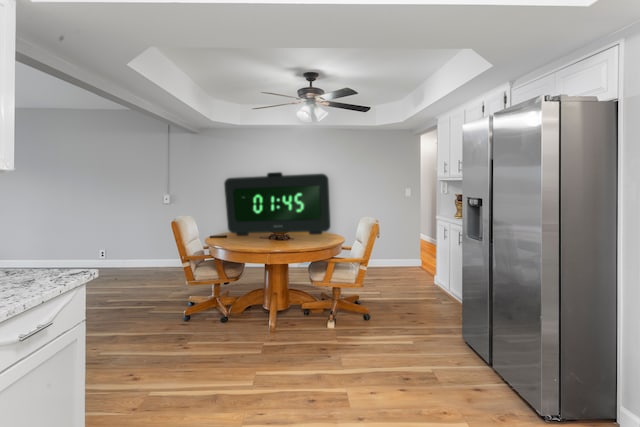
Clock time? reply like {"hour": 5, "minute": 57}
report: {"hour": 1, "minute": 45}
